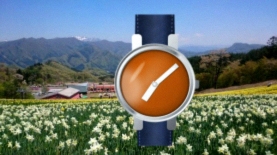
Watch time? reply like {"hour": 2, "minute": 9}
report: {"hour": 7, "minute": 8}
